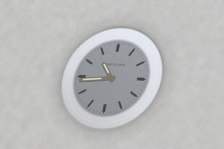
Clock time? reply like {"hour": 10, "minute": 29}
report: {"hour": 10, "minute": 44}
